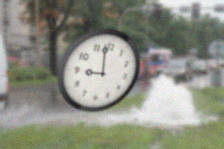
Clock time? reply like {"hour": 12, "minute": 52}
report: {"hour": 8, "minute": 58}
